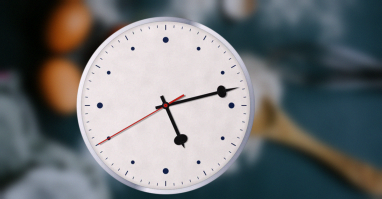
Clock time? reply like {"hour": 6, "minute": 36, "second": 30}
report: {"hour": 5, "minute": 12, "second": 40}
